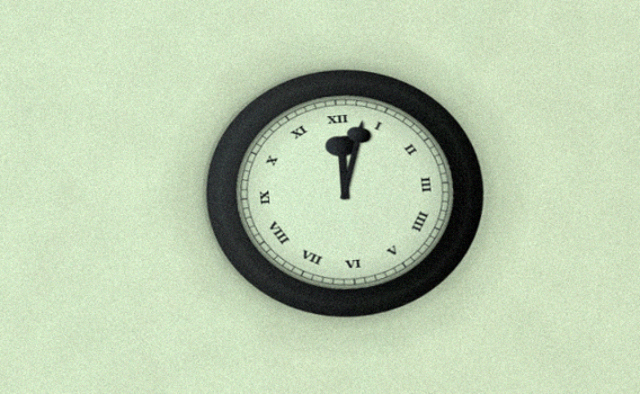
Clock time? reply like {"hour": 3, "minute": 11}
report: {"hour": 12, "minute": 3}
